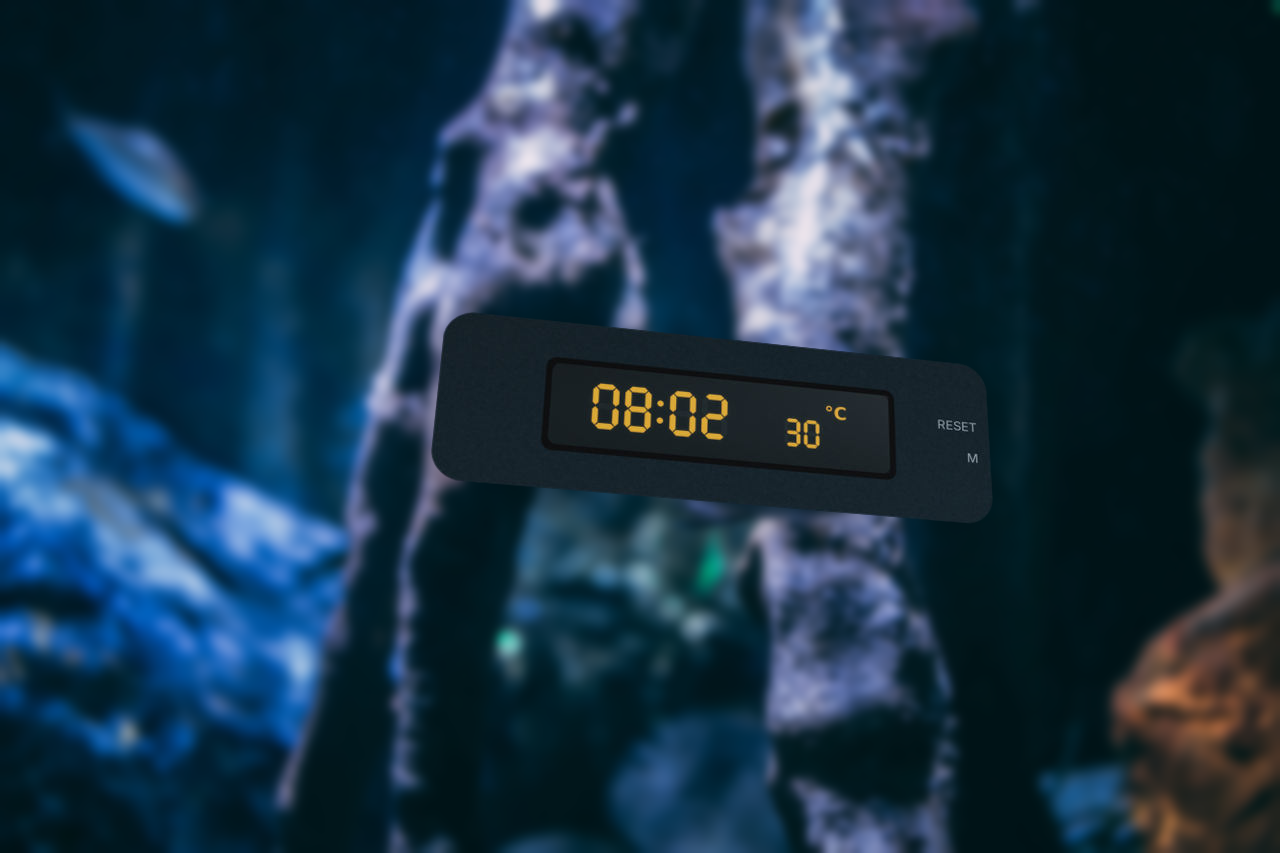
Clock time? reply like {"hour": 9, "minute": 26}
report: {"hour": 8, "minute": 2}
